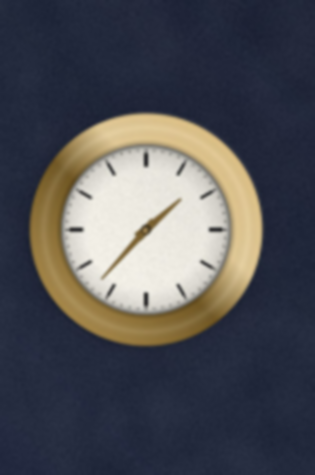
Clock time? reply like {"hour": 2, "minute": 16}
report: {"hour": 1, "minute": 37}
